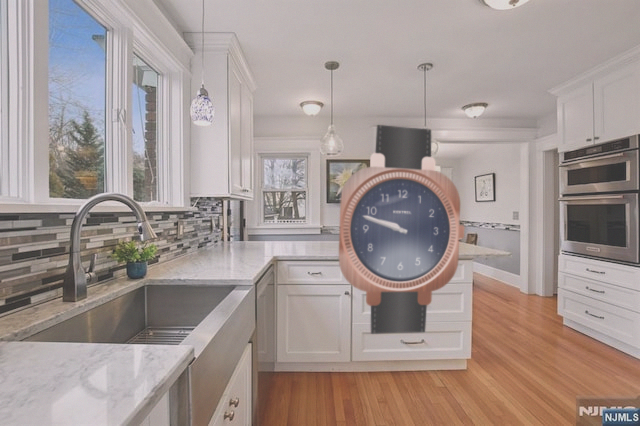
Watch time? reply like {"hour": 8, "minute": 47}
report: {"hour": 9, "minute": 48}
